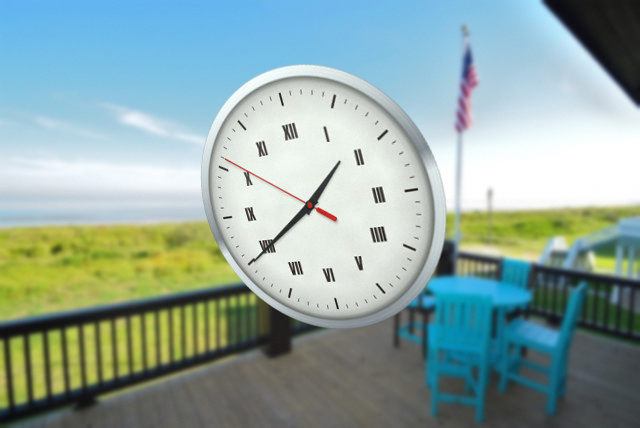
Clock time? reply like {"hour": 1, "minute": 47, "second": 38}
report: {"hour": 1, "minute": 39, "second": 51}
